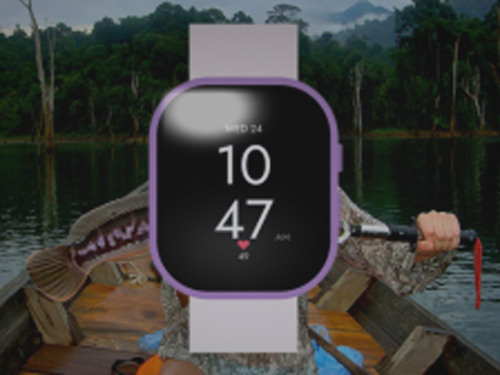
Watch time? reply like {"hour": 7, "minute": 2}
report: {"hour": 10, "minute": 47}
